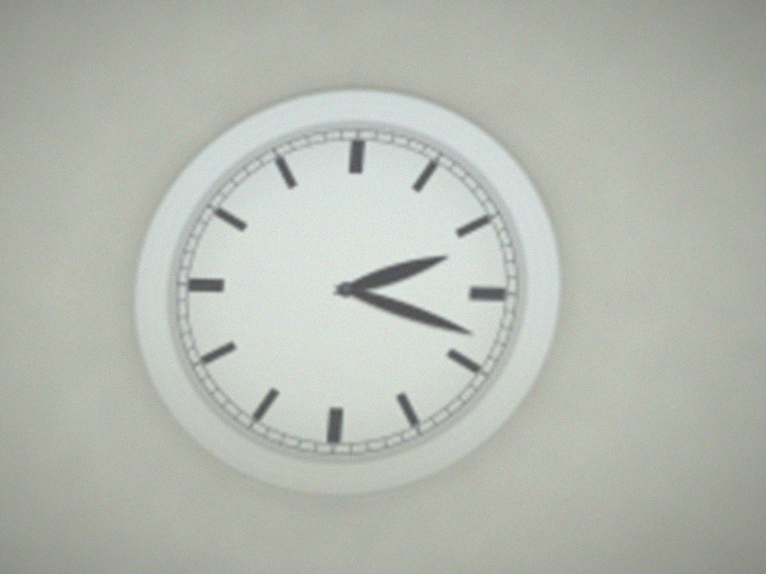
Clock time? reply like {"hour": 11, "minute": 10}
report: {"hour": 2, "minute": 18}
